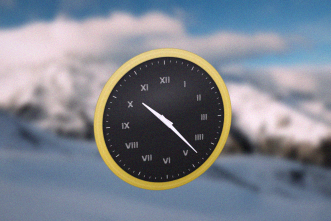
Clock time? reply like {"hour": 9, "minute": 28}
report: {"hour": 10, "minute": 23}
